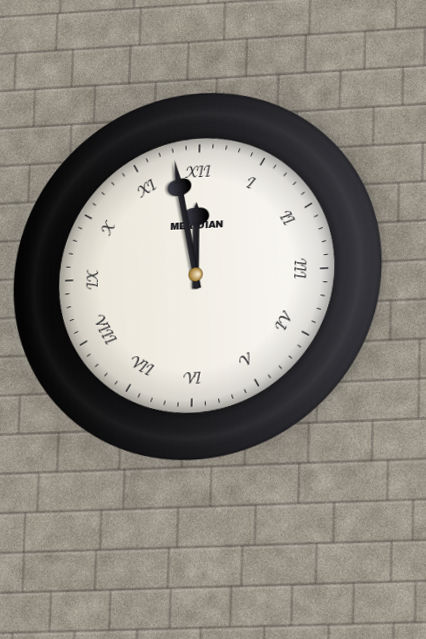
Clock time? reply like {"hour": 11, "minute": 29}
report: {"hour": 11, "minute": 58}
